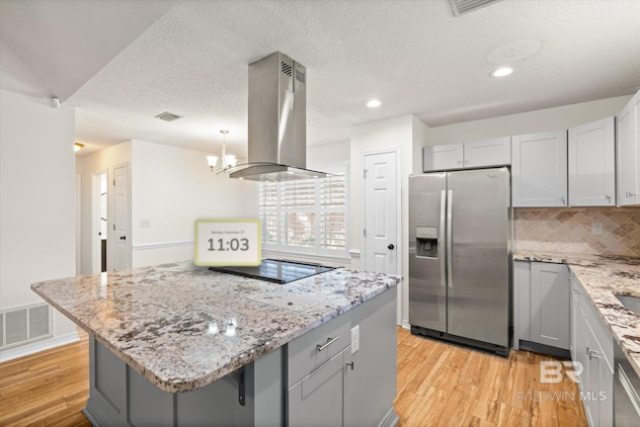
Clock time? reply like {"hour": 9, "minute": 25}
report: {"hour": 11, "minute": 3}
